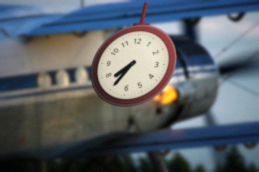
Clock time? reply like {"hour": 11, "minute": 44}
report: {"hour": 7, "minute": 35}
